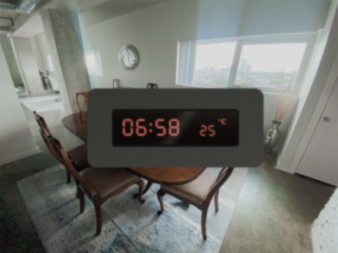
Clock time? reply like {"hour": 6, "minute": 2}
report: {"hour": 6, "minute": 58}
